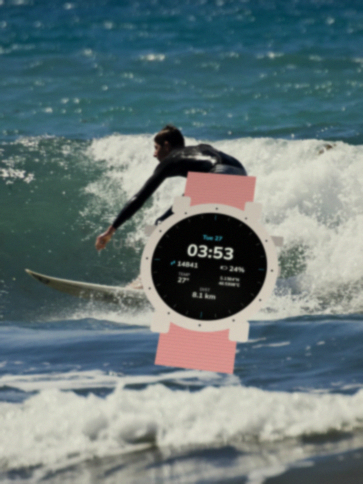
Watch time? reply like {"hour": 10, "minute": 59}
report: {"hour": 3, "minute": 53}
